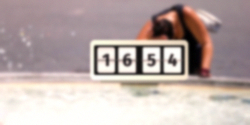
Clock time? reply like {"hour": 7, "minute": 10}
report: {"hour": 16, "minute": 54}
